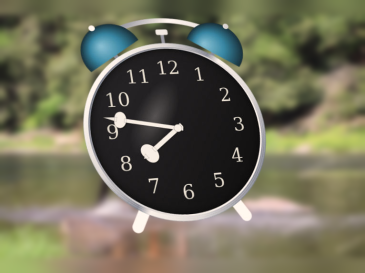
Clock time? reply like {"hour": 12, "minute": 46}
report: {"hour": 7, "minute": 47}
